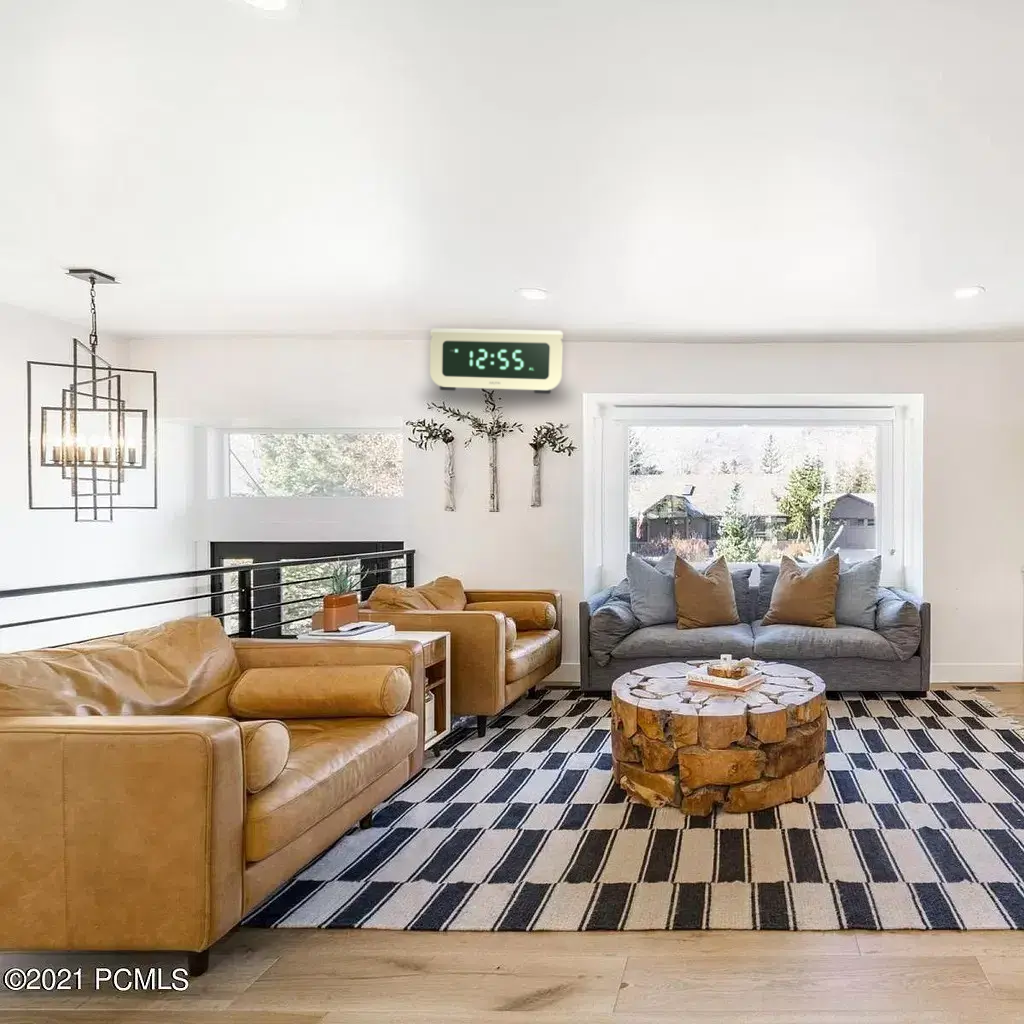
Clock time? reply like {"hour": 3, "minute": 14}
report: {"hour": 12, "minute": 55}
